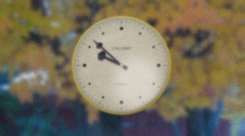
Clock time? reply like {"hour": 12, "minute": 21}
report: {"hour": 9, "minute": 52}
